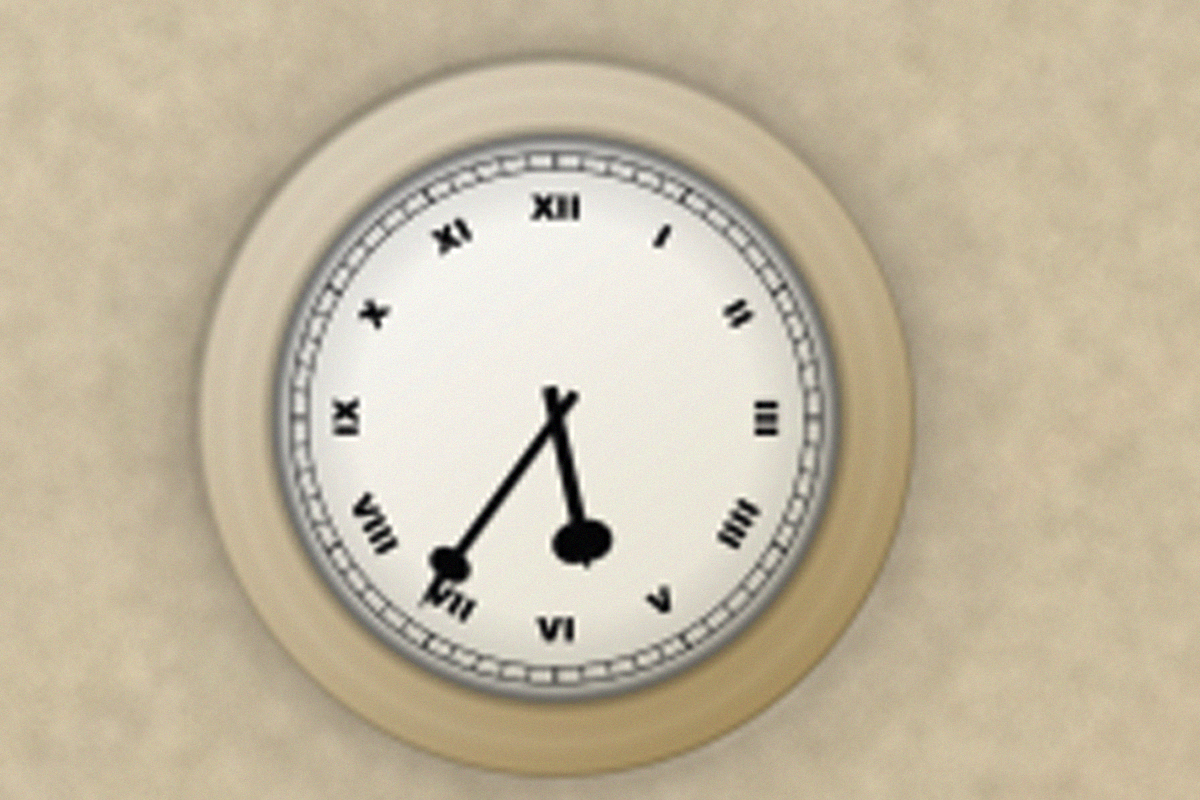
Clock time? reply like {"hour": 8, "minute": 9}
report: {"hour": 5, "minute": 36}
